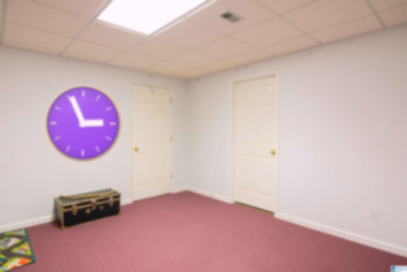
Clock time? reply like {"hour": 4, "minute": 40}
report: {"hour": 2, "minute": 56}
